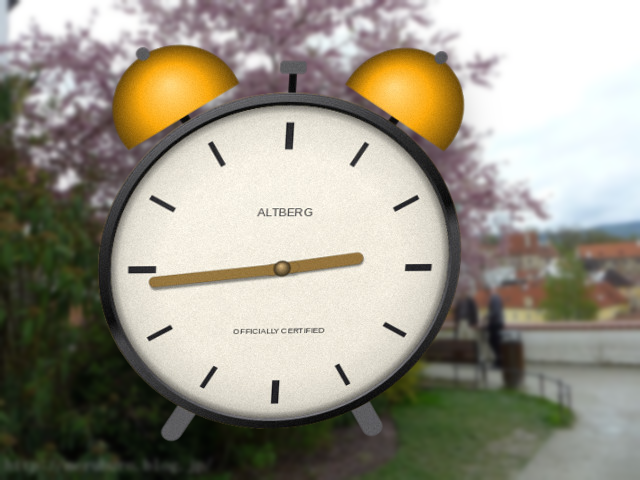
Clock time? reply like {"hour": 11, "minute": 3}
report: {"hour": 2, "minute": 44}
